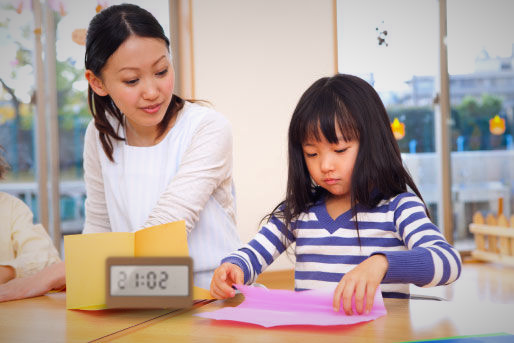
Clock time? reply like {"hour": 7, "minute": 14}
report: {"hour": 21, "minute": 2}
